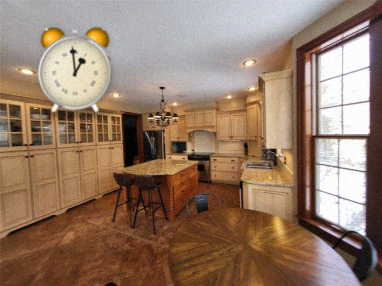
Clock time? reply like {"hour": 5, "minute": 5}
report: {"hour": 12, "minute": 59}
